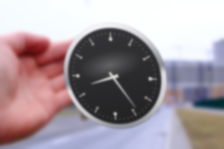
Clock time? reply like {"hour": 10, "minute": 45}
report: {"hour": 8, "minute": 24}
